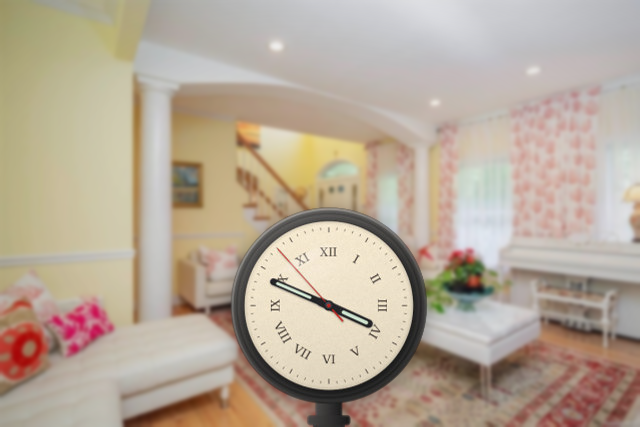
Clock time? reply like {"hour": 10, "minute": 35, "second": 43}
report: {"hour": 3, "minute": 48, "second": 53}
